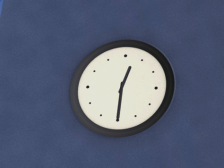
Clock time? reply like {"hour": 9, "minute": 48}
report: {"hour": 12, "minute": 30}
